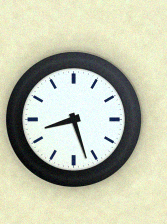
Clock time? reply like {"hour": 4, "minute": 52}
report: {"hour": 8, "minute": 27}
